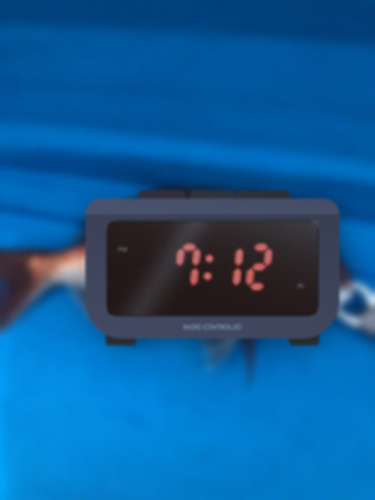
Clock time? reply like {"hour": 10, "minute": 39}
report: {"hour": 7, "minute": 12}
